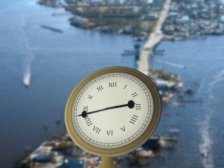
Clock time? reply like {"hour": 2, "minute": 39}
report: {"hour": 2, "minute": 43}
